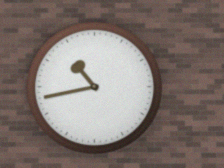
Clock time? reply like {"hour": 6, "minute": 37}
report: {"hour": 10, "minute": 43}
